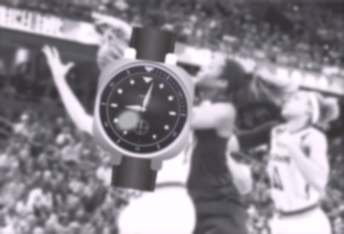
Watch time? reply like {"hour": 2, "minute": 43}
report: {"hour": 9, "minute": 2}
